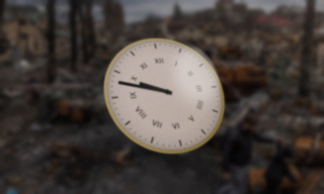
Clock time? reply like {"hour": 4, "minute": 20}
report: {"hour": 9, "minute": 48}
